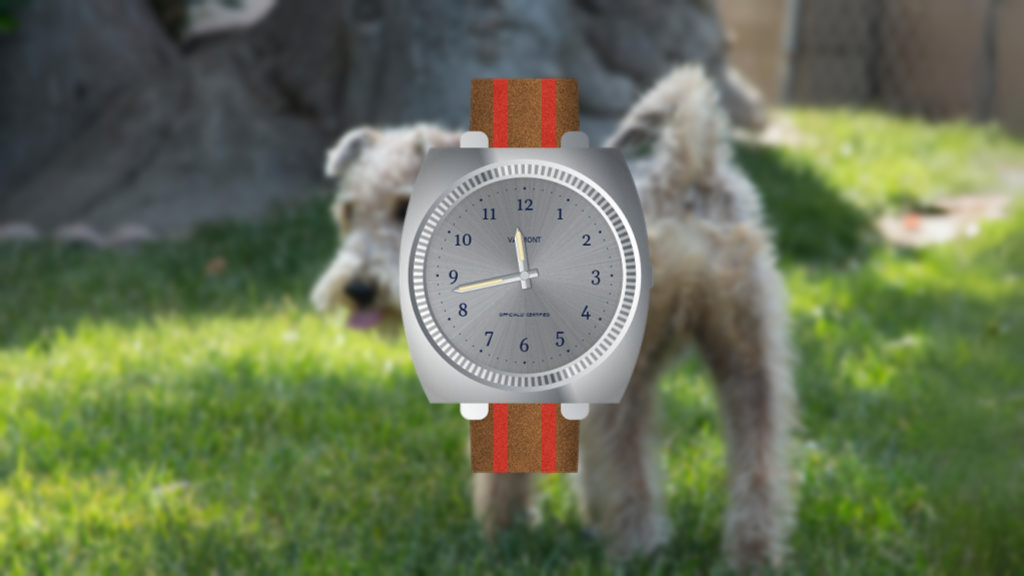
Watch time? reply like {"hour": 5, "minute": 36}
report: {"hour": 11, "minute": 43}
